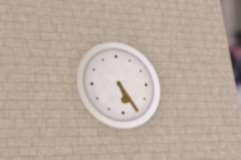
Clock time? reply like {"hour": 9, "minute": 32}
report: {"hour": 5, "minute": 25}
